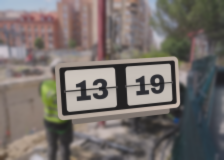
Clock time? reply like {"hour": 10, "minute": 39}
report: {"hour": 13, "minute": 19}
